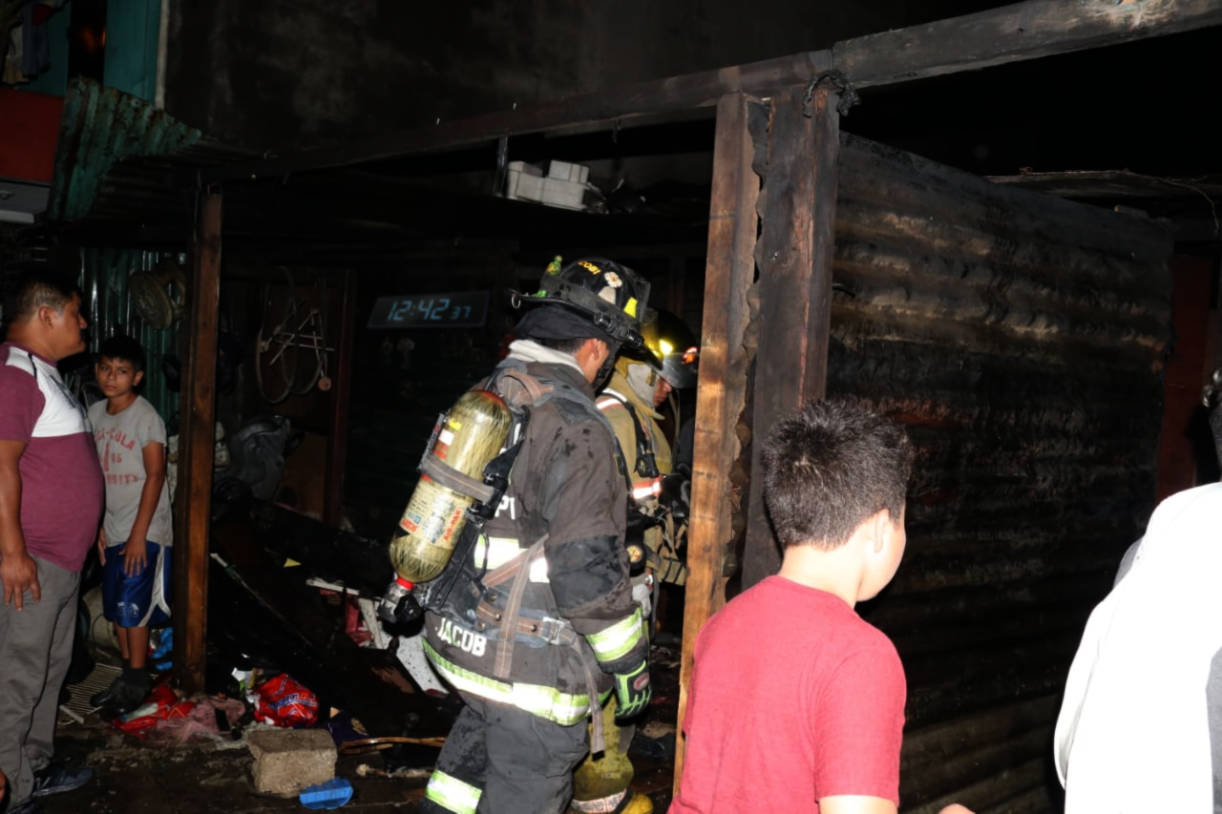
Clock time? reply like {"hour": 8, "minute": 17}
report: {"hour": 12, "minute": 42}
